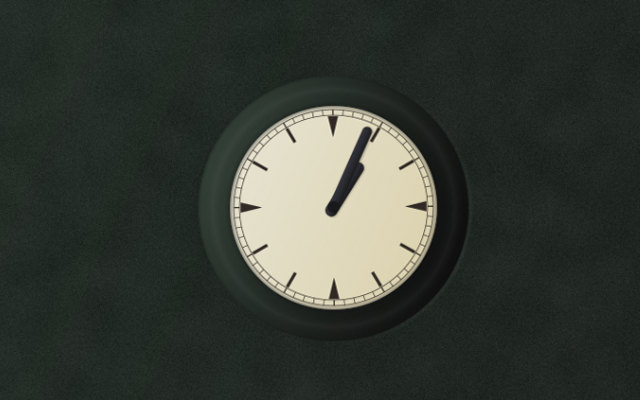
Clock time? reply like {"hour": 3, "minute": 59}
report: {"hour": 1, "minute": 4}
